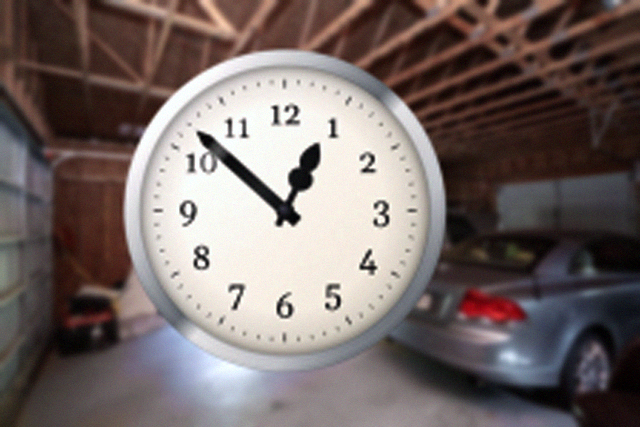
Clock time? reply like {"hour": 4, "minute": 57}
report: {"hour": 12, "minute": 52}
